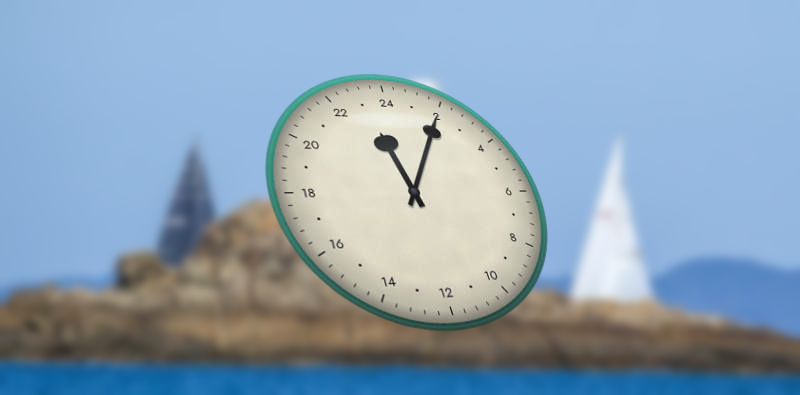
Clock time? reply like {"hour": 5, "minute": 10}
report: {"hour": 23, "minute": 5}
